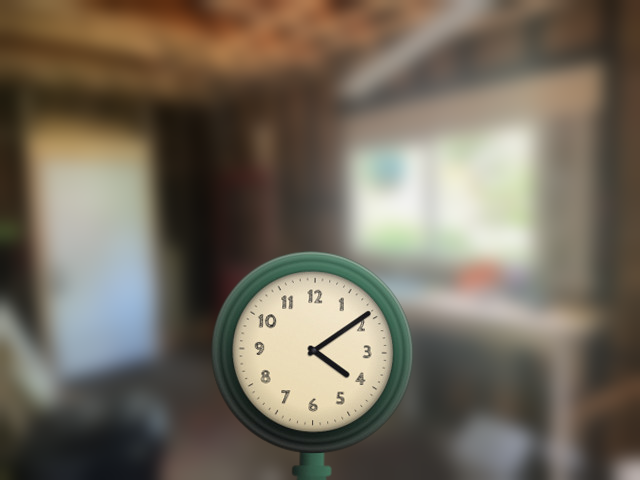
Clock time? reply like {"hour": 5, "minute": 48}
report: {"hour": 4, "minute": 9}
